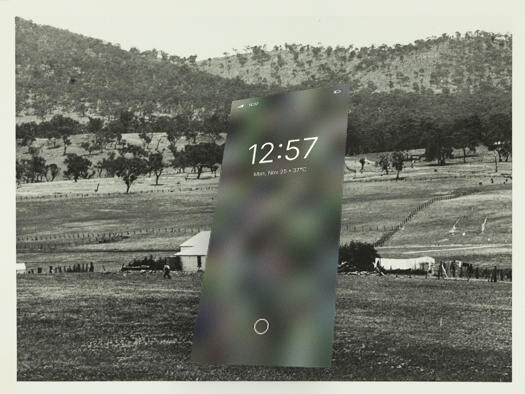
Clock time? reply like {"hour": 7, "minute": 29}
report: {"hour": 12, "minute": 57}
